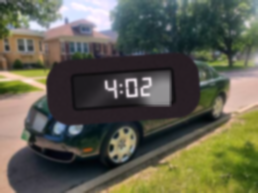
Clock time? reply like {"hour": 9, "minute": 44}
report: {"hour": 4, "minute": 2}
